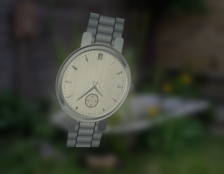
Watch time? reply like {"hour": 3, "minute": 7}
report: {"hour": 4, "minute": 37}
